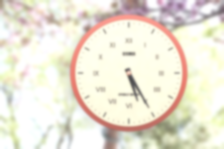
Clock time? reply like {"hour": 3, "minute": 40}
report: {"hour": 5, "minute": 25}
